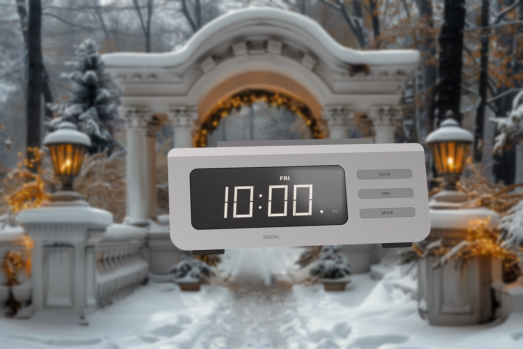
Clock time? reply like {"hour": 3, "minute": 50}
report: {"hour": 10, "minute": 0}
